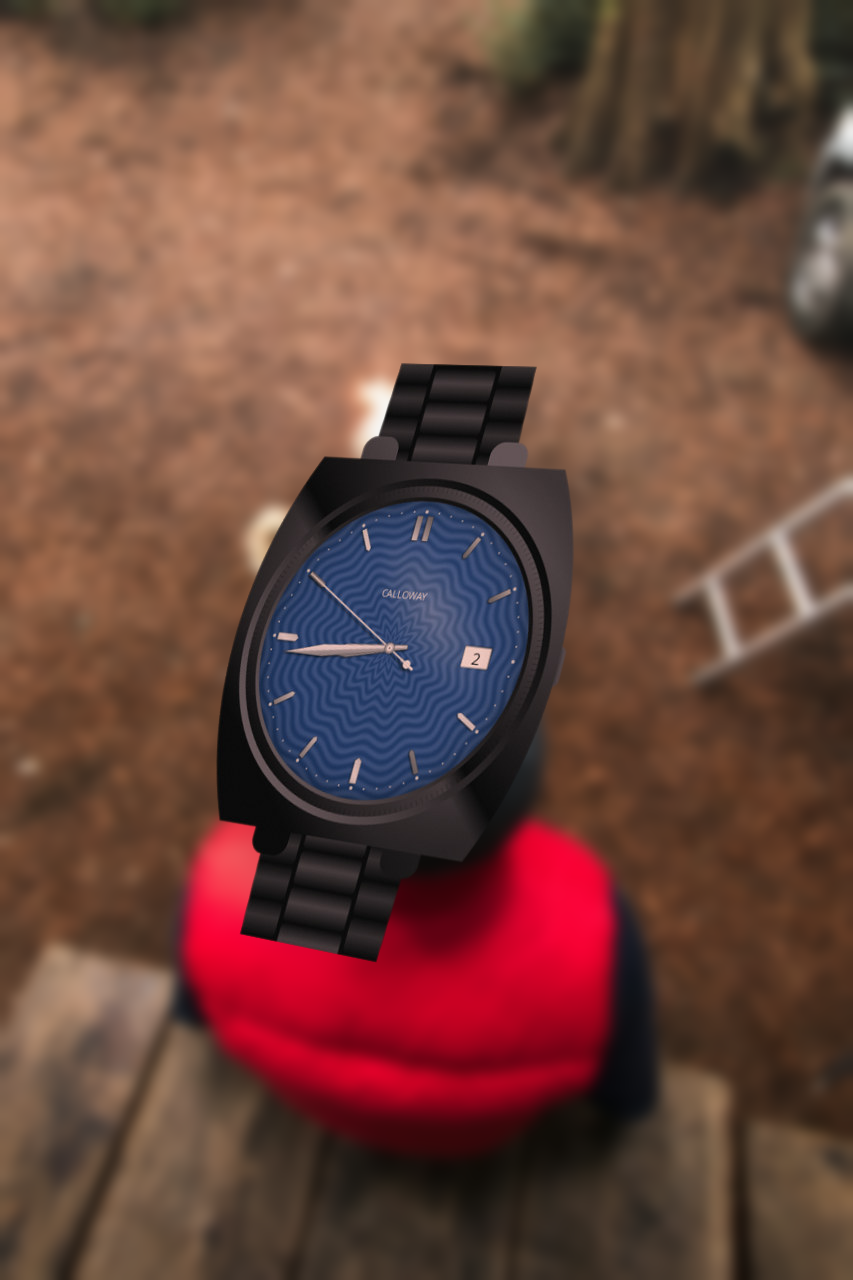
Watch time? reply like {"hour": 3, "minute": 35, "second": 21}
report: {"hour": 8, "minute": 43, "second": 50}
